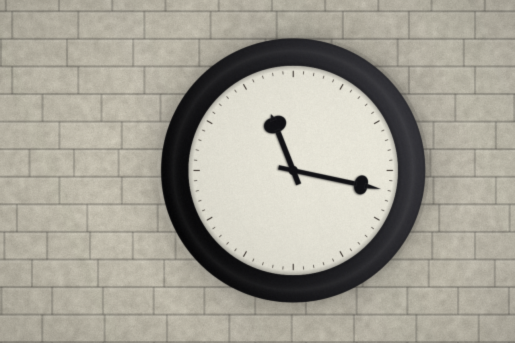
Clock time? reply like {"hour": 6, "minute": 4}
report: {"hour": 11, "minute": 17}
